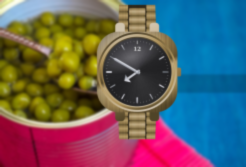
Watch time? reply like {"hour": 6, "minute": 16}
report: {"hour": 7, "minute": 50}
